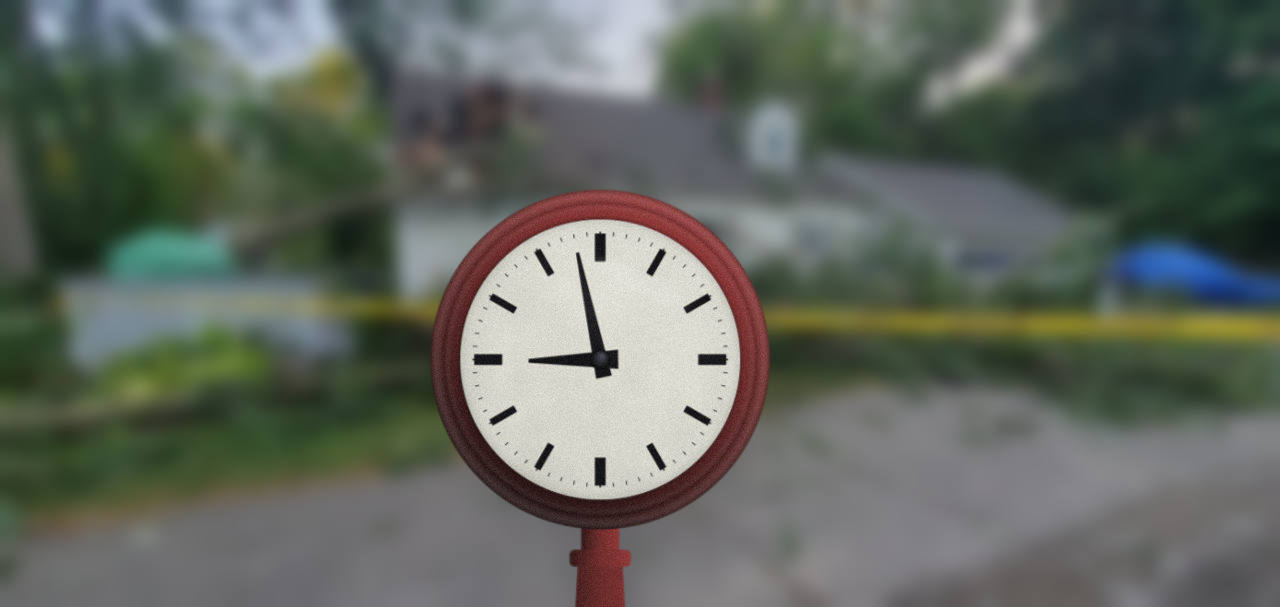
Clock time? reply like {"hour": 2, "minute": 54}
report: {"hour": 8, "minute": 58}
